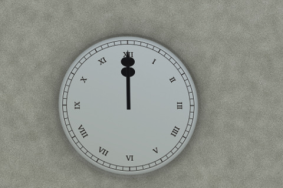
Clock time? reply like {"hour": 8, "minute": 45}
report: {"hour": 12, "minute": 0}
